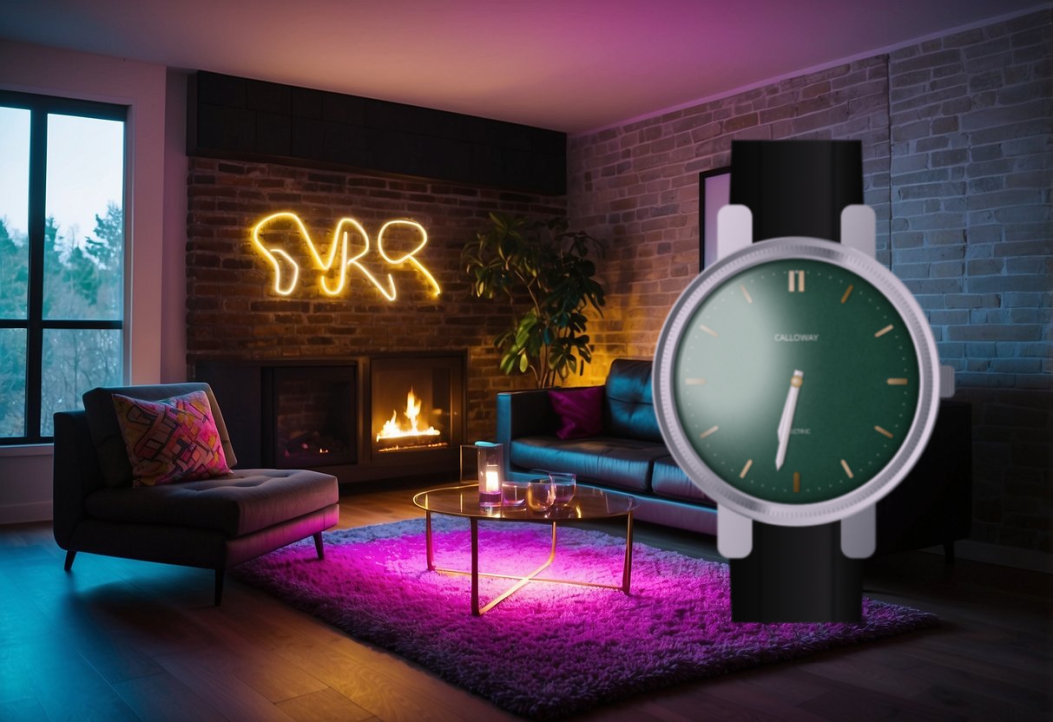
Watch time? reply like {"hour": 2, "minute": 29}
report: {"hour": 6, "minute": 32}
